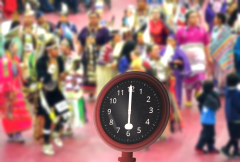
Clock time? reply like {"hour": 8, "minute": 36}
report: {"hour": 6, "minute": 0}
